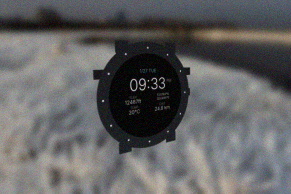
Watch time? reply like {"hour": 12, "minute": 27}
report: {"hour": 9, "minute": 33}
